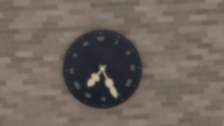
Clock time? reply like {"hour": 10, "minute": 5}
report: {"hour": 7, "minute": 26}
